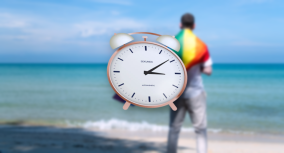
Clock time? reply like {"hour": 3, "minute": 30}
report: {"hour": 3, "minute": 9}
